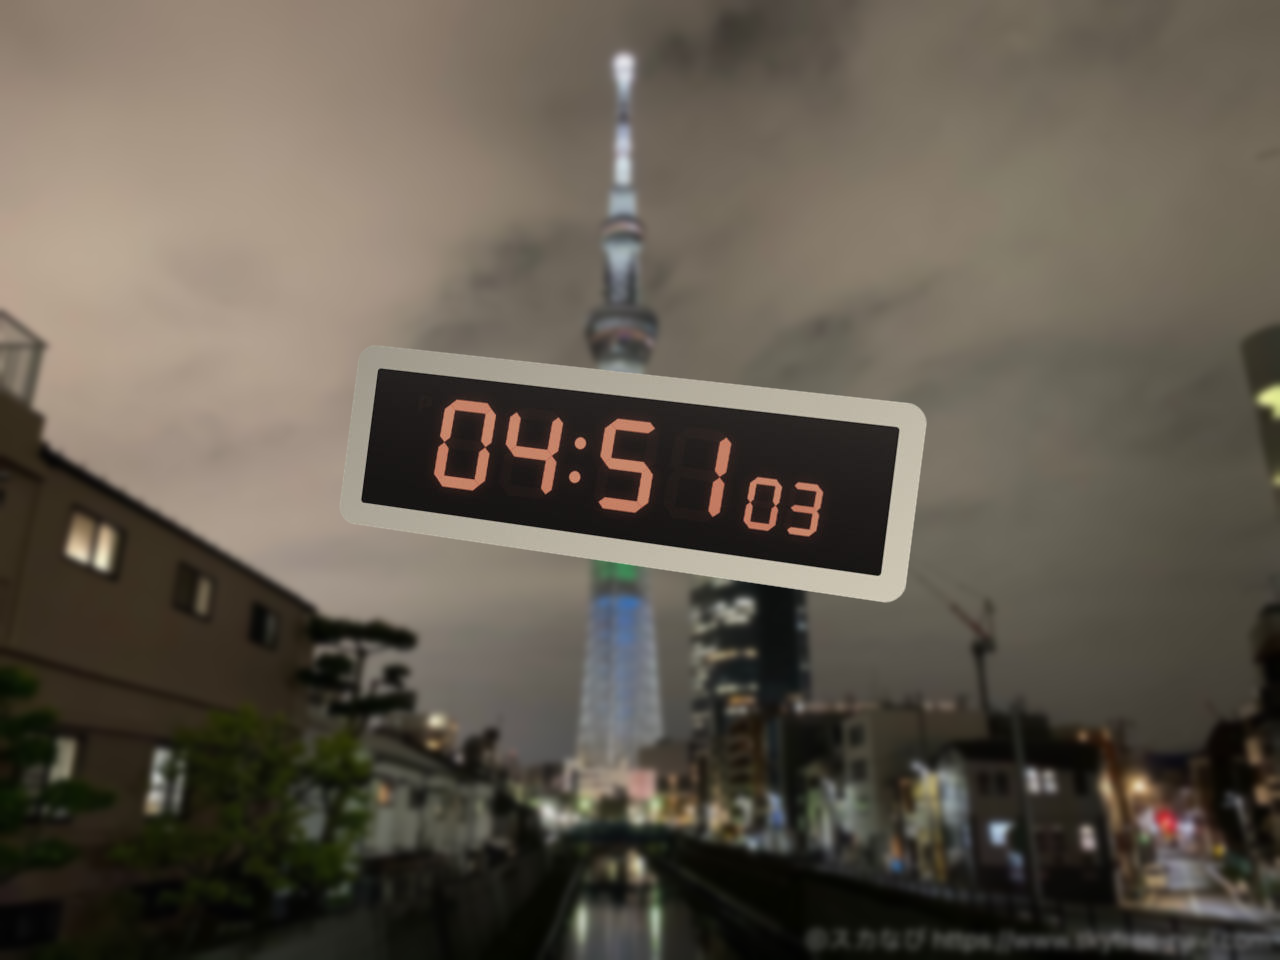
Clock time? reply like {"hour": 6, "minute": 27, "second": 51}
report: {"hour": 4, "minute": 51, "second": 3}
